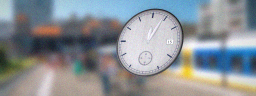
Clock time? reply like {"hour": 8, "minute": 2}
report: {"hour": 12, "minute": 4}
